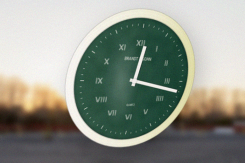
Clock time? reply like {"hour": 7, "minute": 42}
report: {"hour": 12, "minute": 17}
